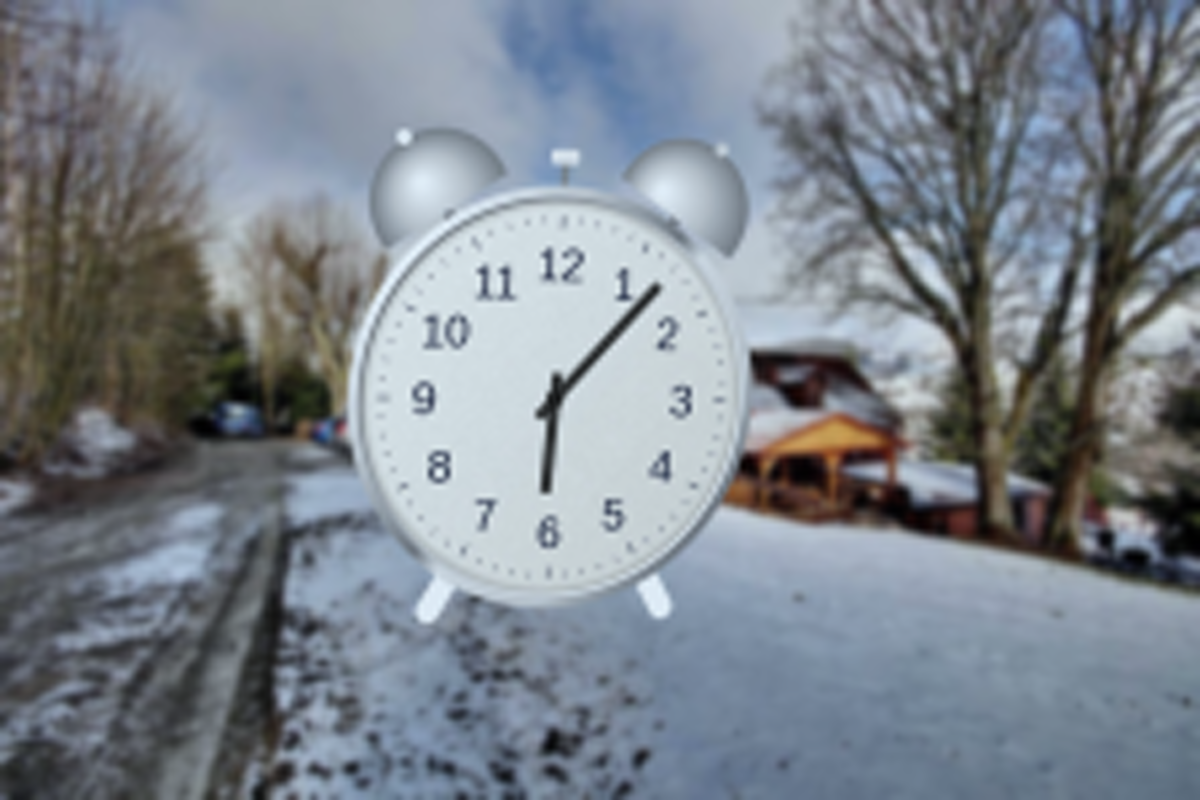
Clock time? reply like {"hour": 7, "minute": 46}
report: {"hour": 6, "minute": 7}
